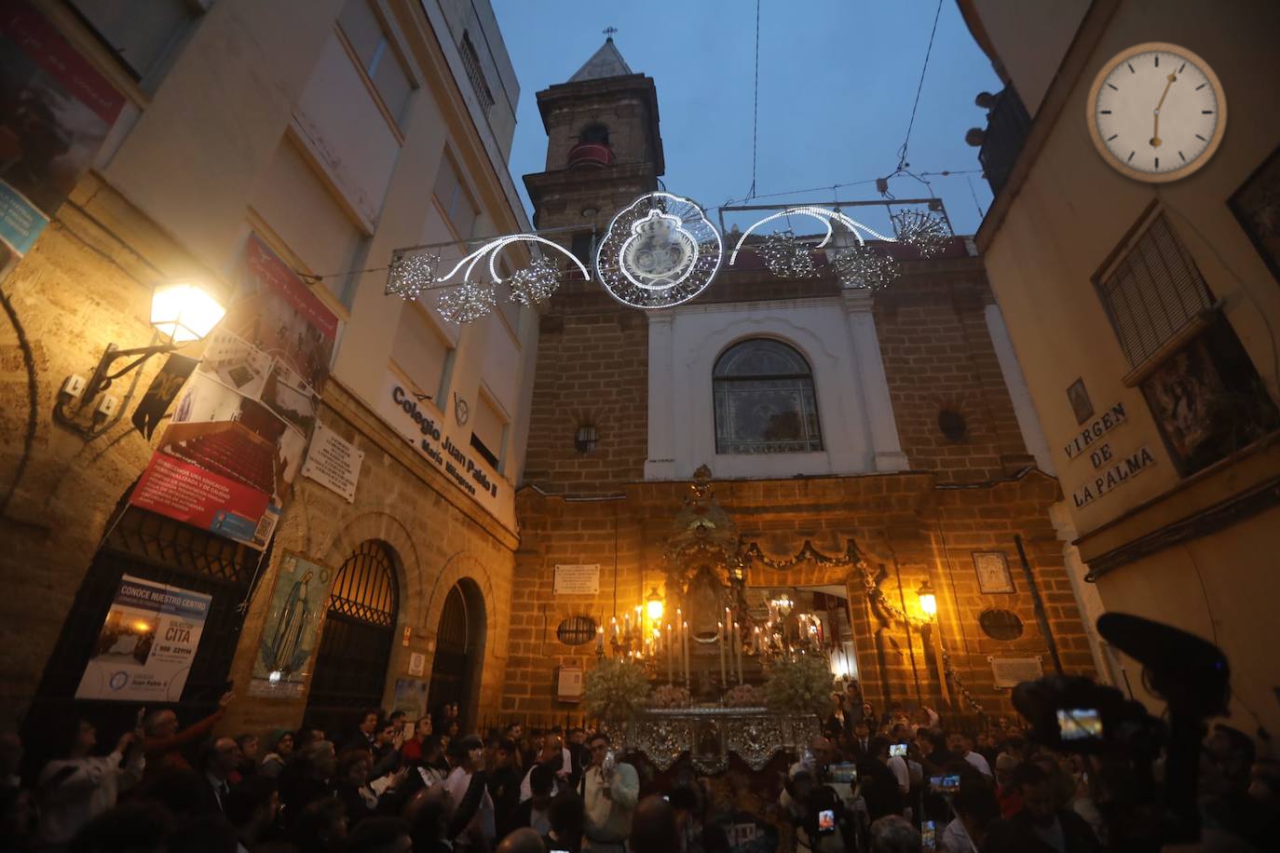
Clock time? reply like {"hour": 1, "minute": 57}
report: {"hour": 6, "minute": 4}
